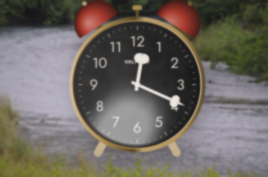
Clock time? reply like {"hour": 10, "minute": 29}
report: {"hour": 12, "minute": 19}
